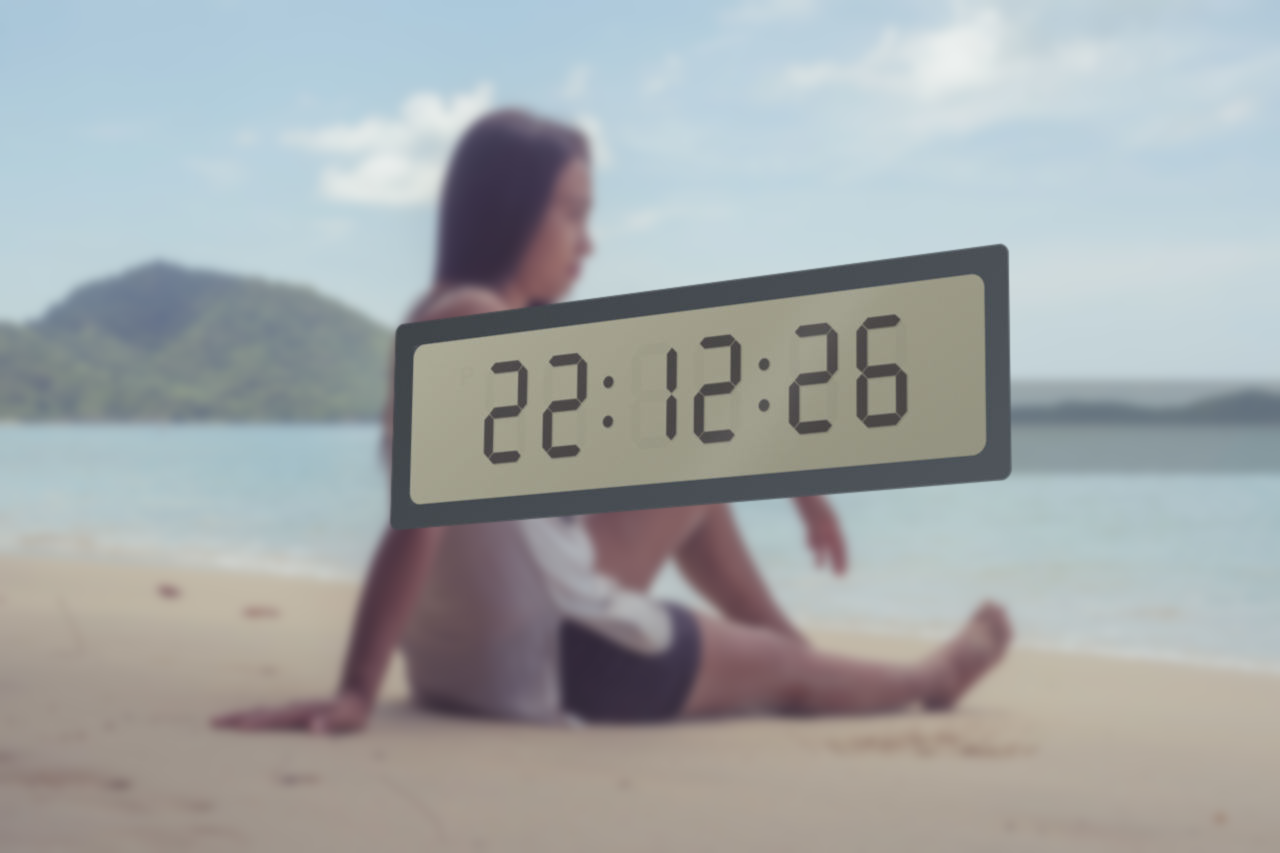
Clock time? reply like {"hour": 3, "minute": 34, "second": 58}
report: {"hour": 22, "minute": 12, "second": 26}
